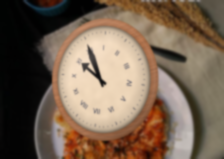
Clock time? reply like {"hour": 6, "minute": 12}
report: {"hour": 11, "minute": 0}
